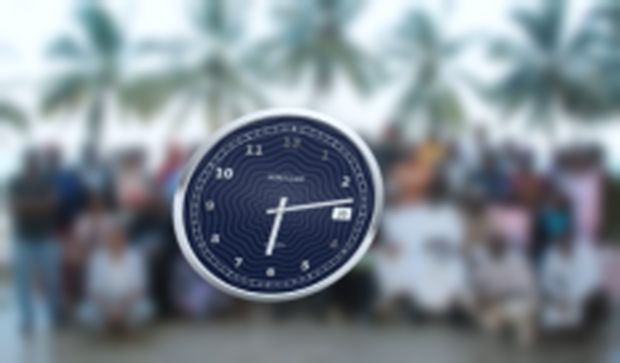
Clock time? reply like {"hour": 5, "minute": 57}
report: {"hour": 6, "minute": 13}
